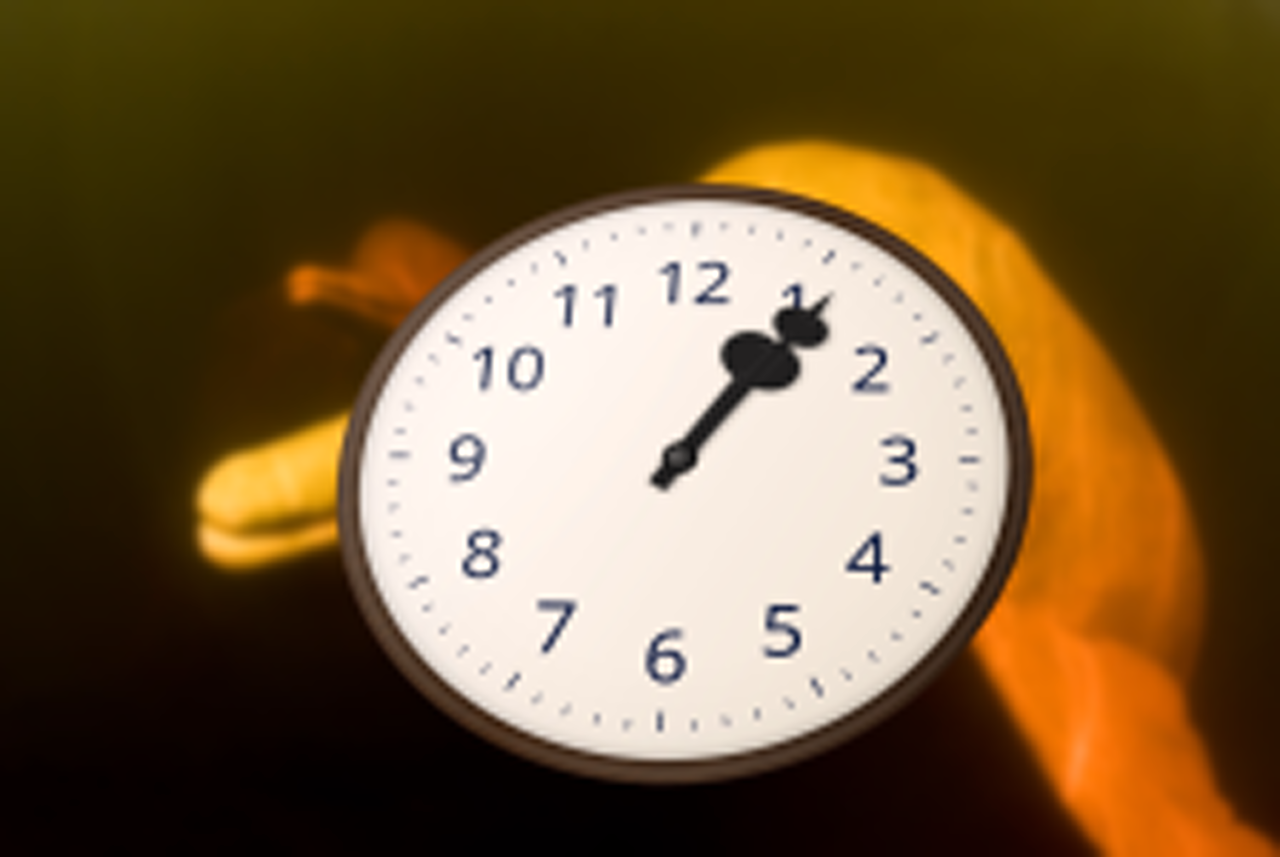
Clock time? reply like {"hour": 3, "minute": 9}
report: {"hour": 1, "minute": 6}
